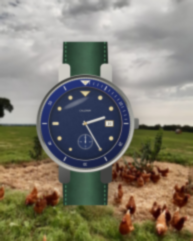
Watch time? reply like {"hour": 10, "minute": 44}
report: {"hour": 2, "minute": 25}
